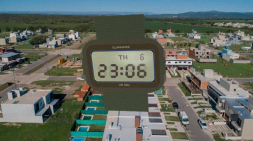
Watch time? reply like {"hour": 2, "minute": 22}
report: {"hour": 23, "minute": 6}
